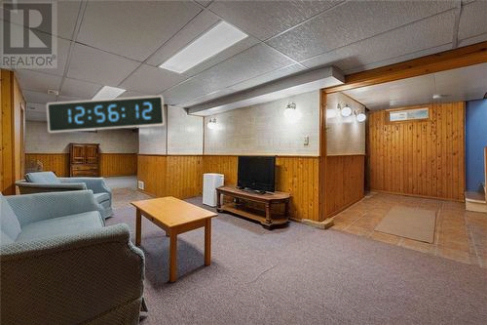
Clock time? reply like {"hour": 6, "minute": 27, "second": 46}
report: {"hour": 12, "minute": 56, "second": 12}
